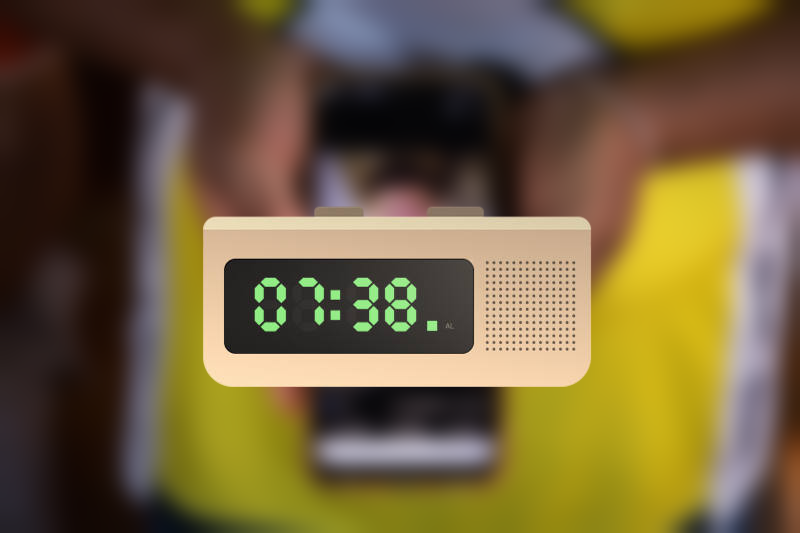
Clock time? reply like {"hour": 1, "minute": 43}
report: {"hour": 7, "minute": 38}
